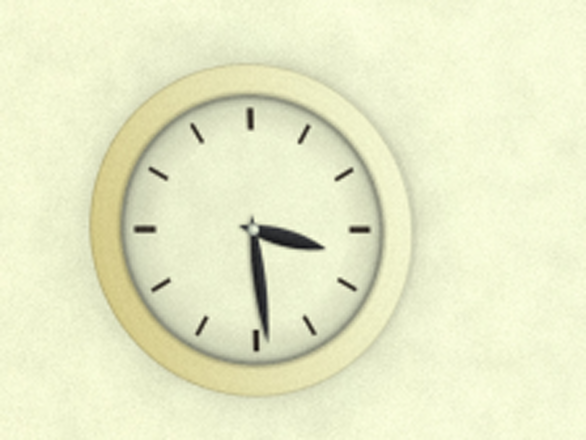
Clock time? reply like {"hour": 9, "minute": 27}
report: {"hour": 3, "minute": 29}
